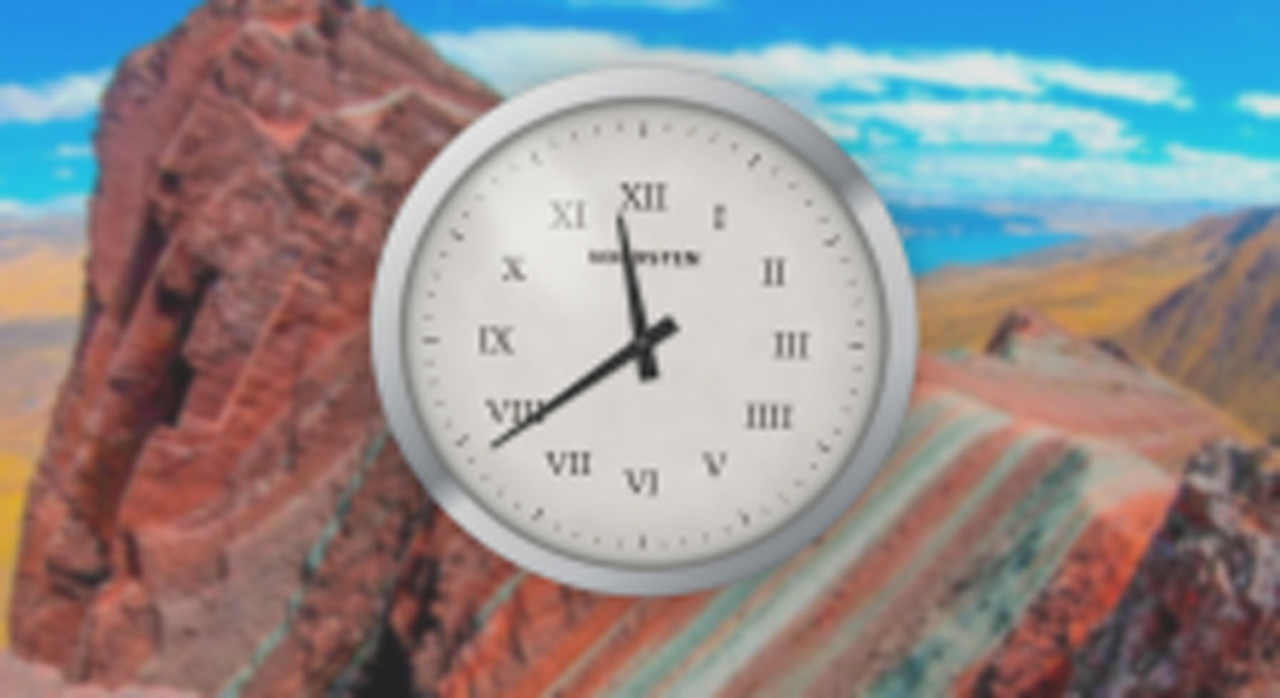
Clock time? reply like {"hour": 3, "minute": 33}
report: {"hour": 11, "minute": 39}
